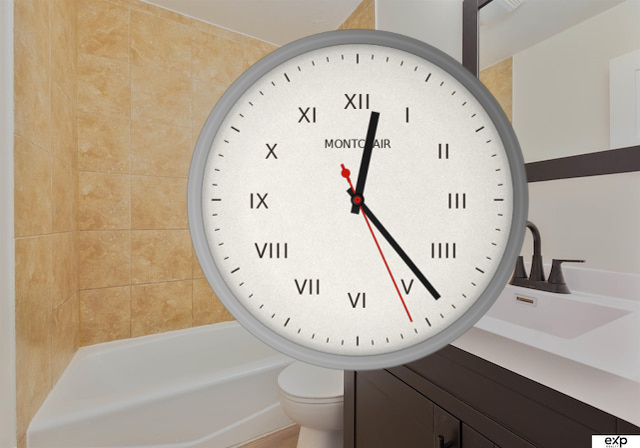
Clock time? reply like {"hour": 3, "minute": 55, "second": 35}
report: {"hour": 12, "minute": 23, "second": 26}
